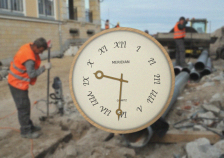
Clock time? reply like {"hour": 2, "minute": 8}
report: {"hour": 9, "minute": 31}
